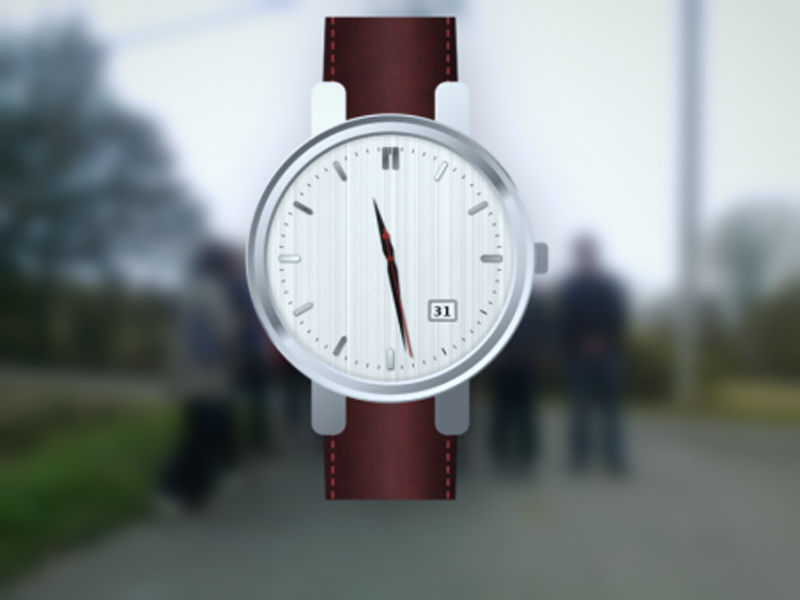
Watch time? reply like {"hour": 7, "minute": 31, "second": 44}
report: {"hour": 11, "minute": 28, "second": 28}
